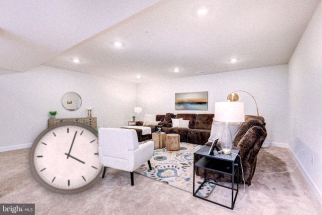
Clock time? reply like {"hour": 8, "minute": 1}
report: {"hour": 4, "minute": 3}
